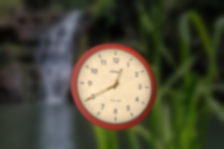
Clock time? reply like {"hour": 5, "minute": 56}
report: {"hour": 12, "minute": 40}
